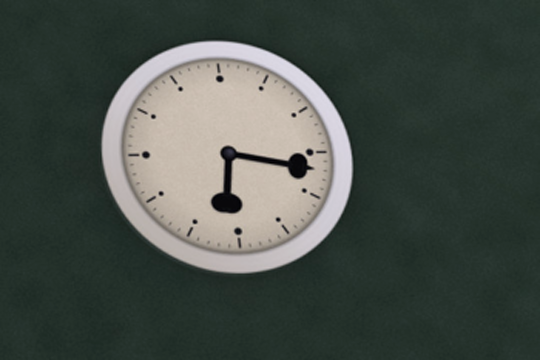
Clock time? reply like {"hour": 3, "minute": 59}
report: {"hour": 6, "minute": 17}
